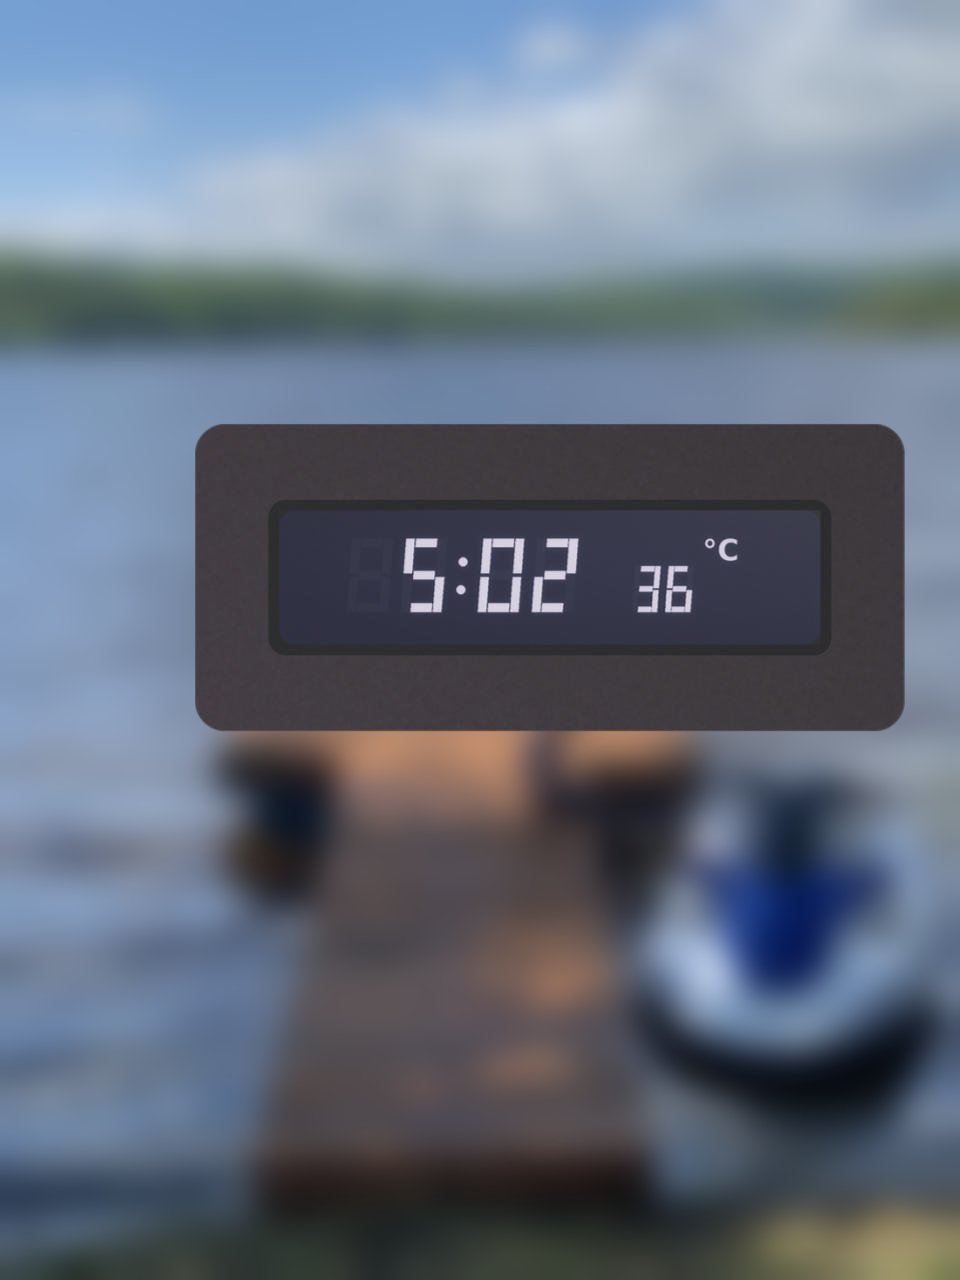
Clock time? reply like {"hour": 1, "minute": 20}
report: {"hour": 5, "minute": 2}
